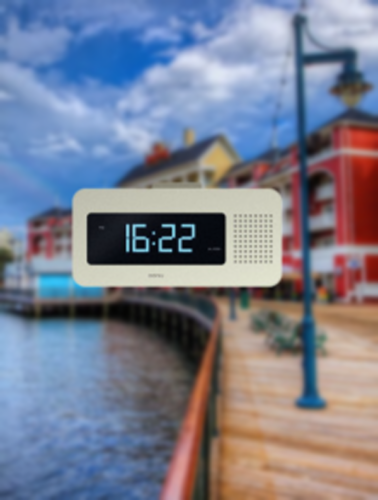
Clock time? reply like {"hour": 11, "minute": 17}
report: {"hour": 16, "minute": 22}
